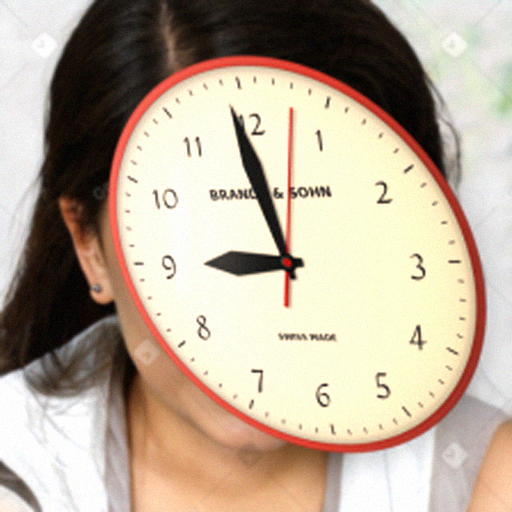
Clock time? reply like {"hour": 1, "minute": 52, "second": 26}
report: {"hour": 8, "minute": 59, "second": 3}
